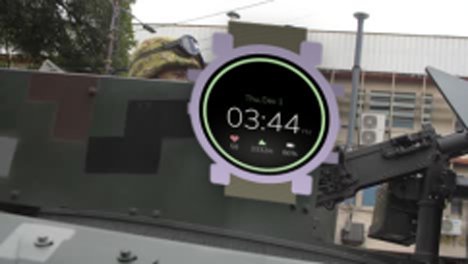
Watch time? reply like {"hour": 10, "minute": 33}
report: {"hour": 3, "minute": 44}
